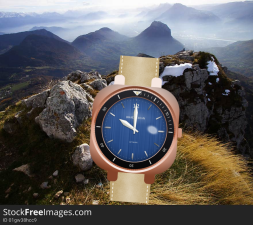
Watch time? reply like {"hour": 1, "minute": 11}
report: {"hour": 10, "minute": 0}
